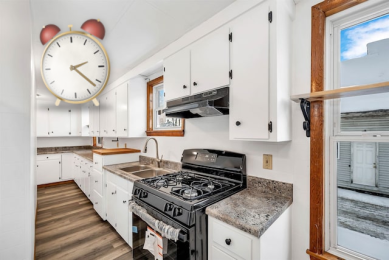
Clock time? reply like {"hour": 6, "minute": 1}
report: {"hour": 2, "minute": 22}
